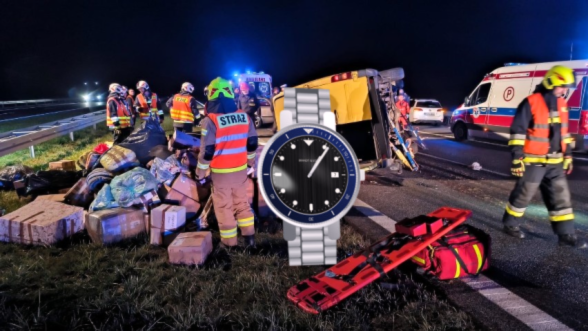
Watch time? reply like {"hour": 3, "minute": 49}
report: {"hour": 1, "minute": 6}
